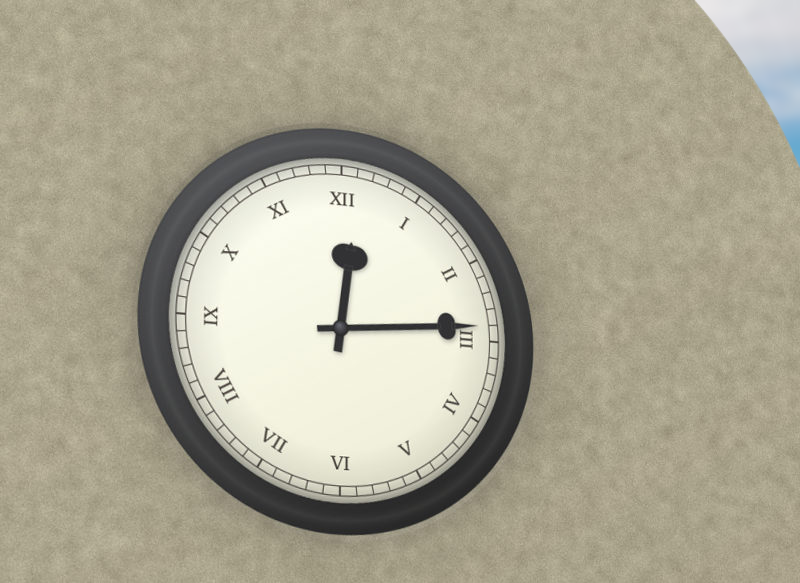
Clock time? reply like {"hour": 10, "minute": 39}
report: {"hour": 12, "minute": 14}
